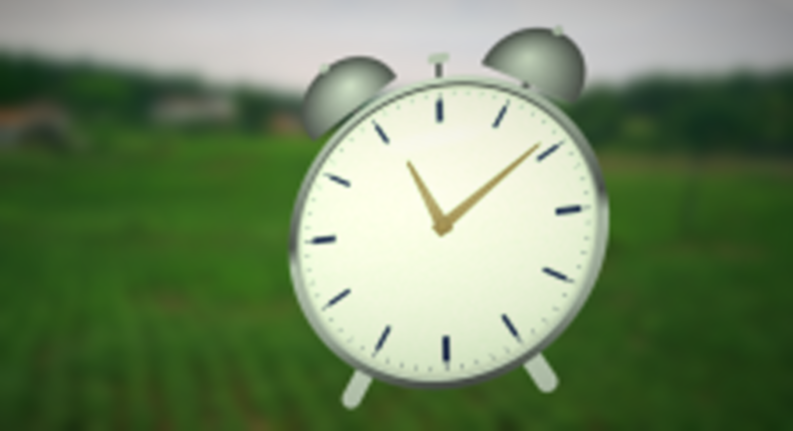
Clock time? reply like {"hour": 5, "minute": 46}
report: {"hour": 11, "minute": 9}
